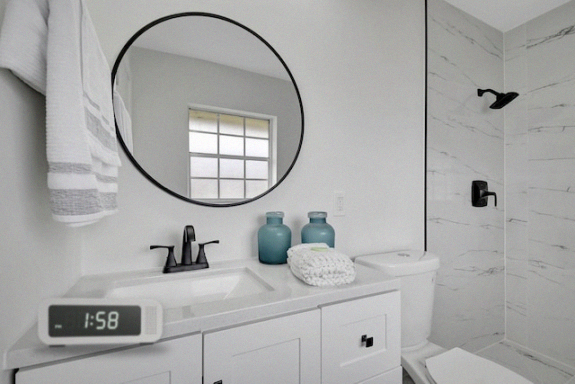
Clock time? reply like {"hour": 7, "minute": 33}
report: {"hour": 1, "minute": 58}
